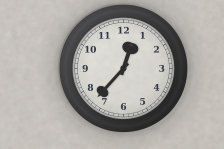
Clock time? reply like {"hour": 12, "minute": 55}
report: {"hour": 12, "minute": 37}
